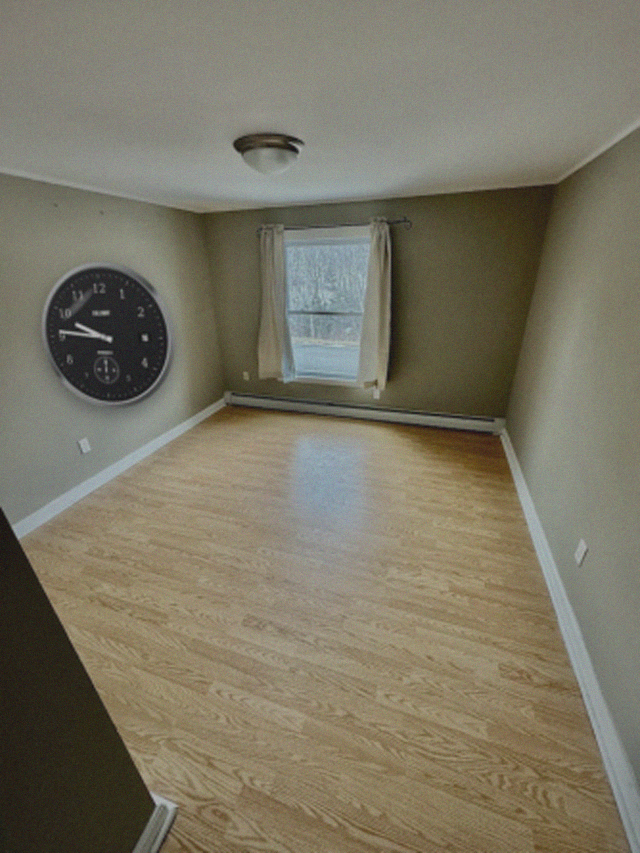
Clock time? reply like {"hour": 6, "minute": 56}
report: {"hour": 9, "minute": 46}
